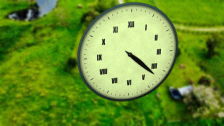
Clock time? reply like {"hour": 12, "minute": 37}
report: {"hour": 4, "minute": 22}
